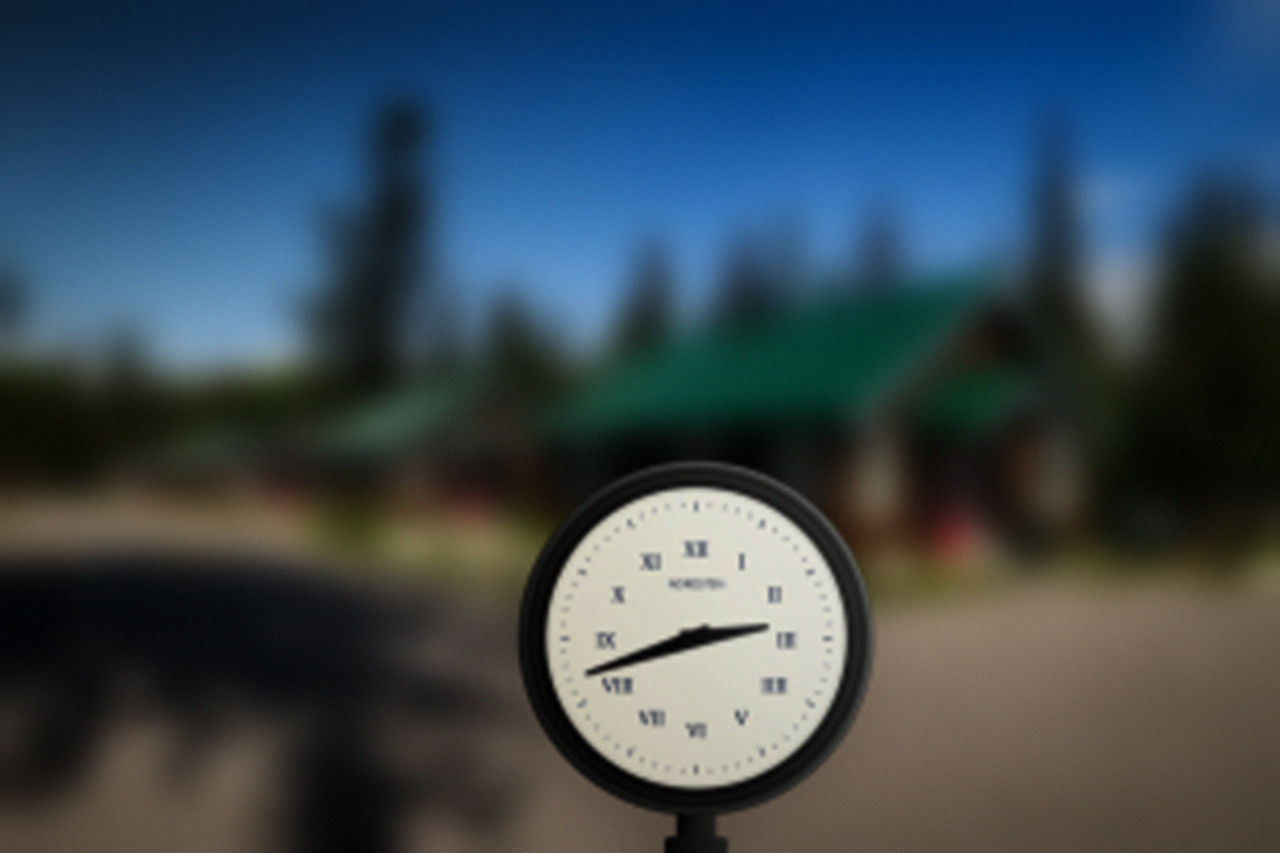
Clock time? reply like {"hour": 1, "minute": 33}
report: {"hour": 2, "minute": 42}
